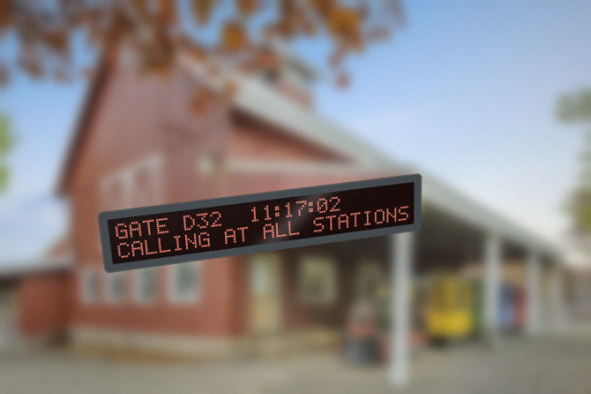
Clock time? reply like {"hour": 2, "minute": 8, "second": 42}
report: {"hour": 11, "minute": 17, "second": 2}
